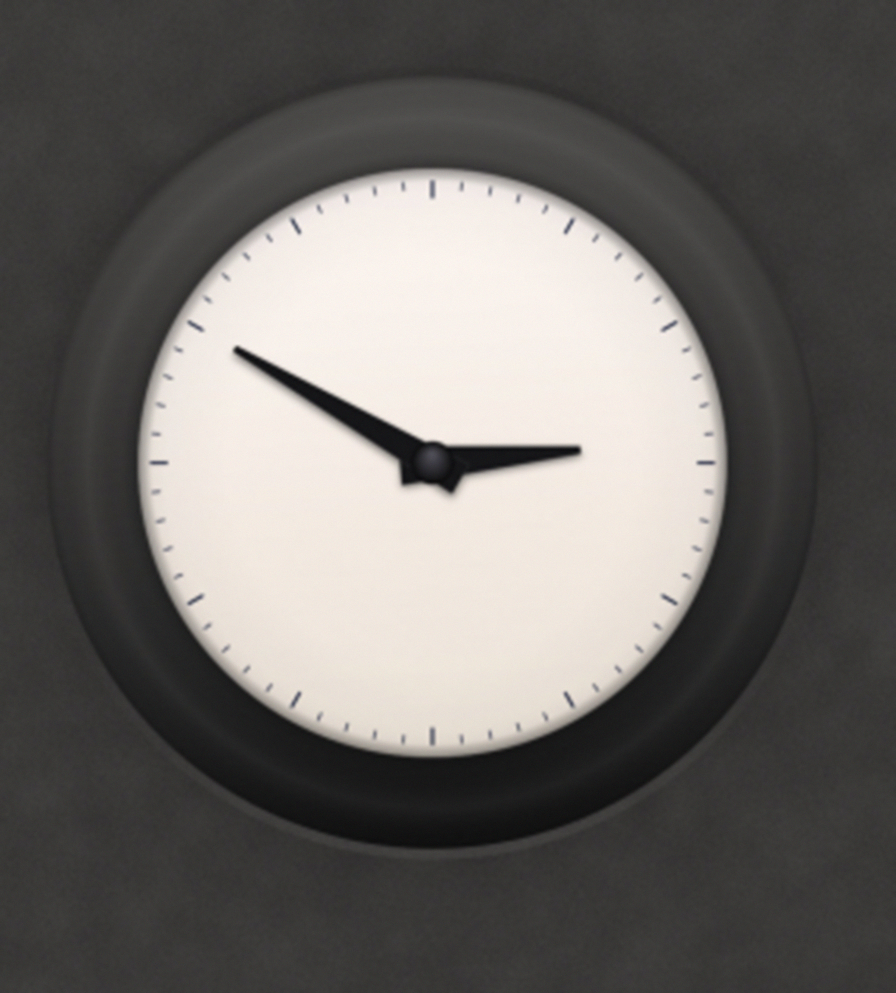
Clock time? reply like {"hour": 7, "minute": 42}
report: {"hour": 2, "minute": 50}
